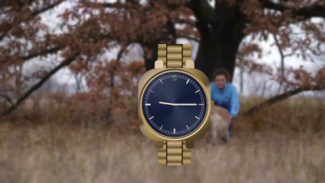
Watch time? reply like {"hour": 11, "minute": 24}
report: {"hour": 9, "minute": 15}
